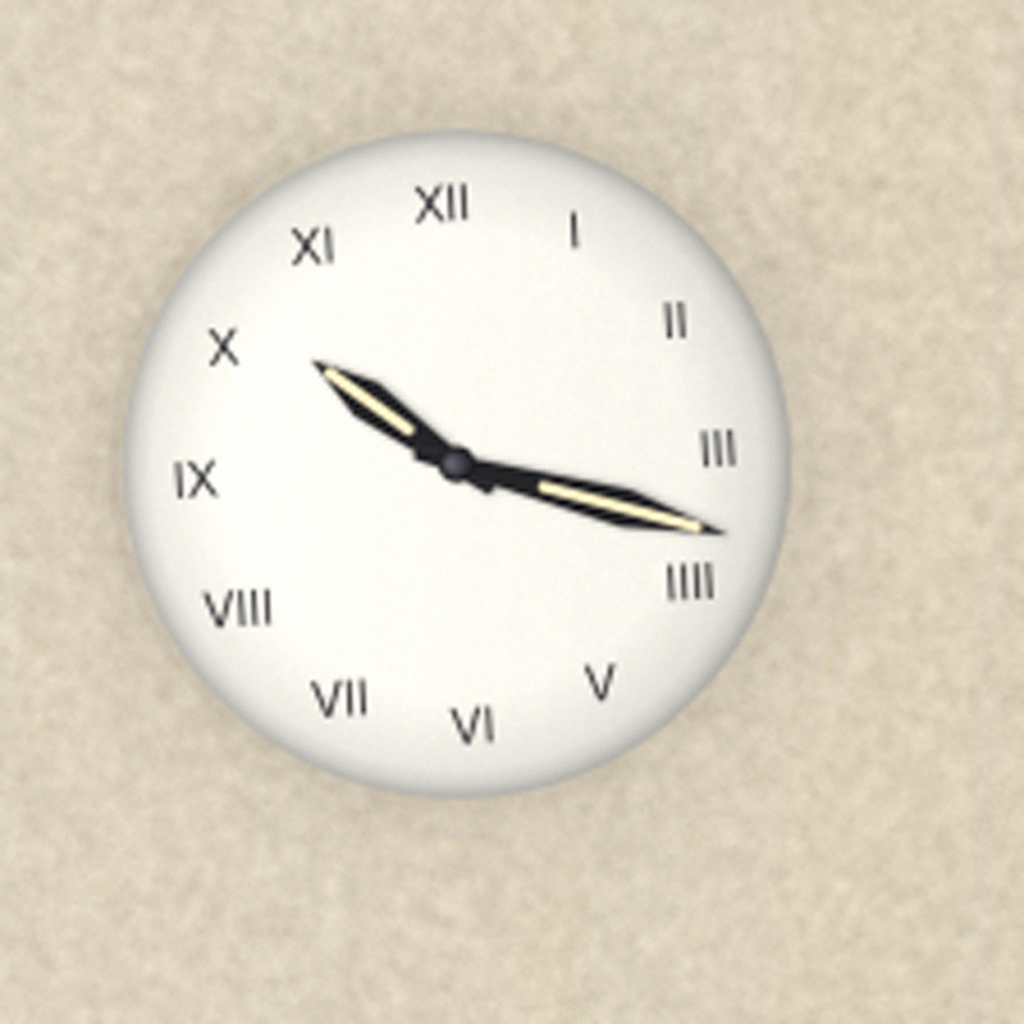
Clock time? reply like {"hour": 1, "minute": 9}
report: {"hour": 10, "minute": 18}
